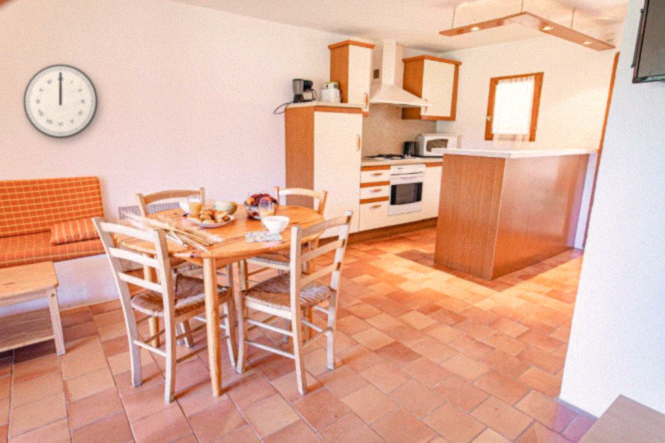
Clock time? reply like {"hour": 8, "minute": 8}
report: {"hour": 12, "minute": 0}
